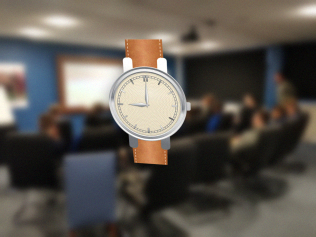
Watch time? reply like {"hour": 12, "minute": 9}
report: {"hour": 9, "minute": 0}
